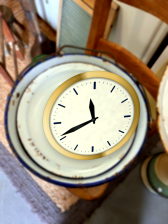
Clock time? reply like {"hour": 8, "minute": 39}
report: {"hour": 11, "minute": 41}
